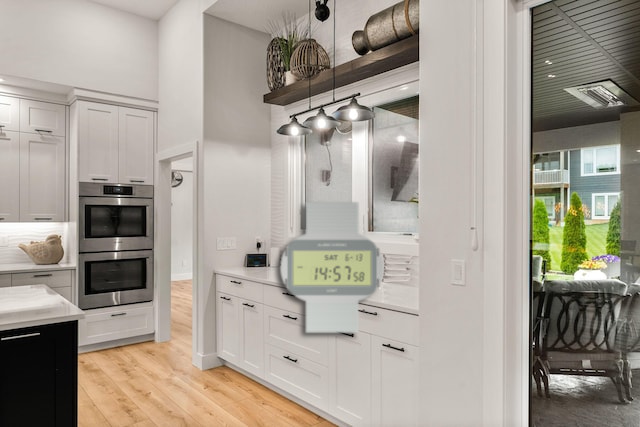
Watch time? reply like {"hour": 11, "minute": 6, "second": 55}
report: {"hour": 14, "minute": 57, "second": 58}
